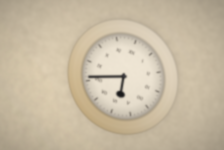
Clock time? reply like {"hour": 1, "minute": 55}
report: {"hour": 5, "minute": 41}
